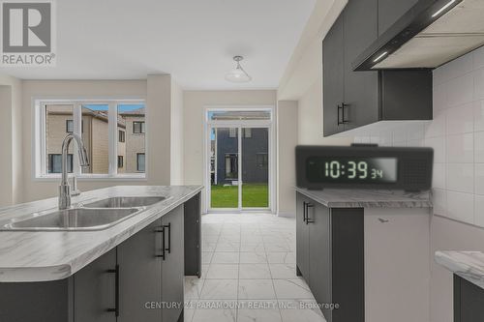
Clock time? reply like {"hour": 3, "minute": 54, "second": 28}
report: {"hour": 10, "minute": 39, "second": 34}
